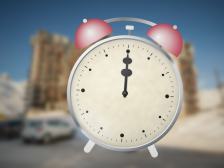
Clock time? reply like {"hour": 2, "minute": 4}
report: {"hour": 12, "minute": 0}
